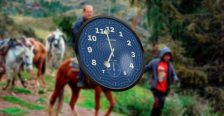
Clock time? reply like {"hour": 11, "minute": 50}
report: {"hour": 6, "minute": 58}
